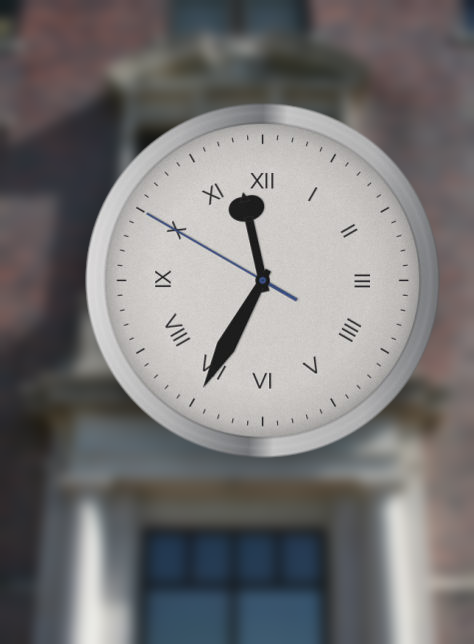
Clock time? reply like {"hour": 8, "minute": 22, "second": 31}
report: {"hour": 11, "minute": 34, "second": 50}
